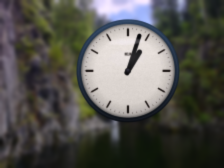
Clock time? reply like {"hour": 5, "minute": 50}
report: {"hour": 1, "minute": 3}
